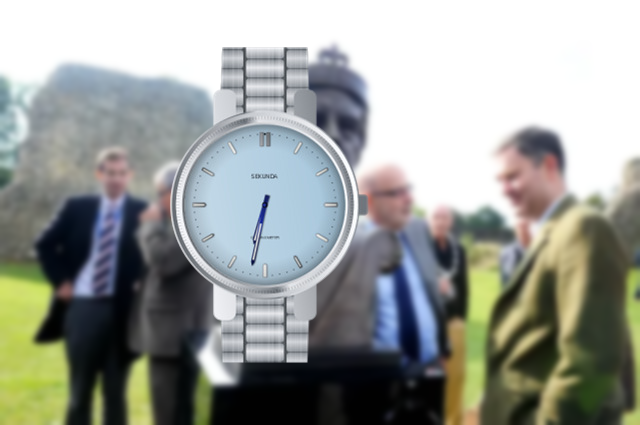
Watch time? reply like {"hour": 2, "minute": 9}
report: {"hour": 6, "minute": 32}
